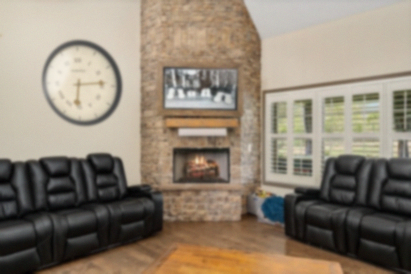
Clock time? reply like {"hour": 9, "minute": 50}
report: {"hour": 6, "minute": 14}
